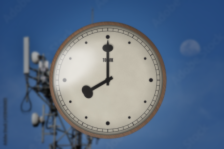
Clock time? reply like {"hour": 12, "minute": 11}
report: {"hour": 8, "minute": 0}
